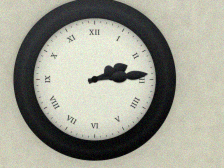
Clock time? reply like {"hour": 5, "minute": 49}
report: {"hour": 2, "minute": 14}
